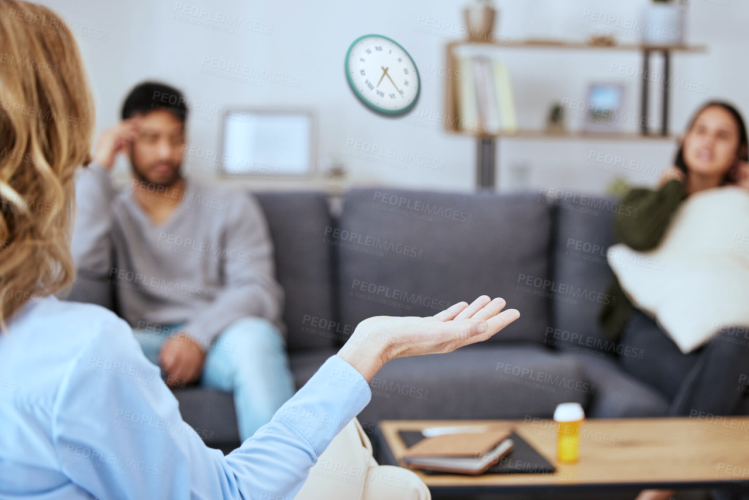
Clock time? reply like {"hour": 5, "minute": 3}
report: {"hour": 7, "minute": 26}
